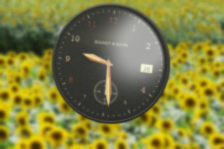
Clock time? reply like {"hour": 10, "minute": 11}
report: {"hour": 9, "minute": 29}
